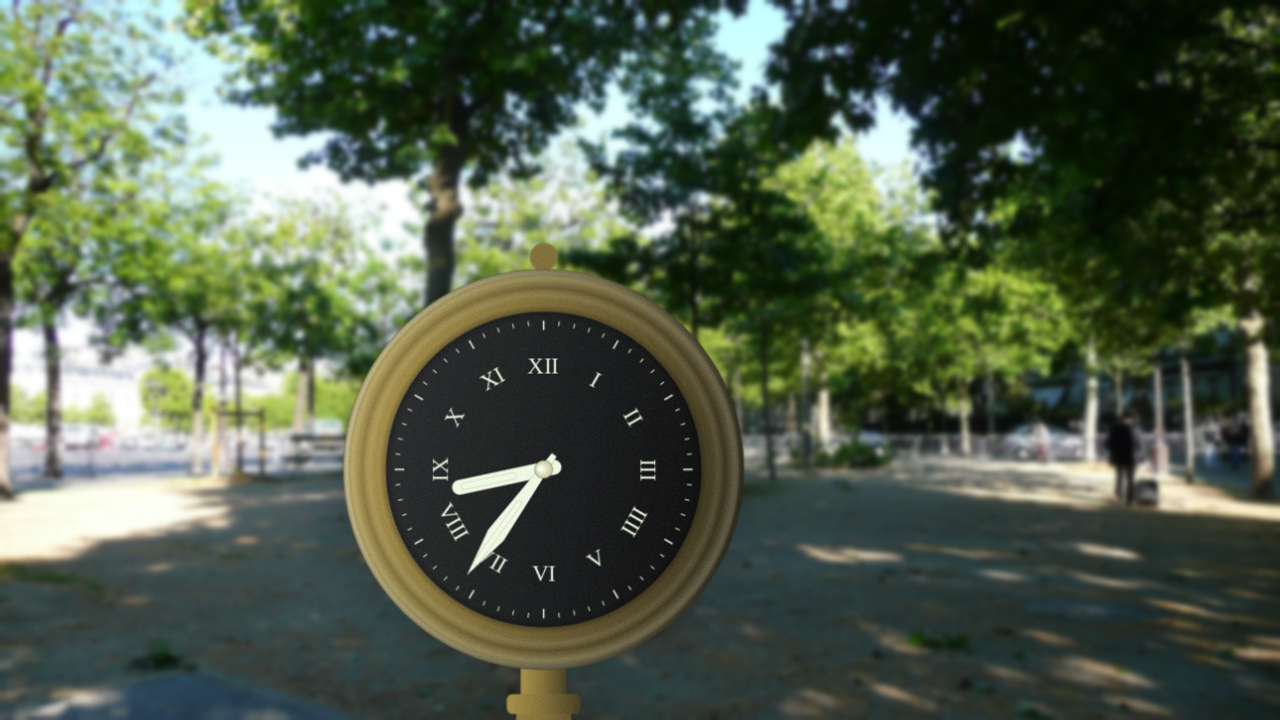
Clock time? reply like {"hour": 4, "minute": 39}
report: {"hour": 8, "minute": 36}
